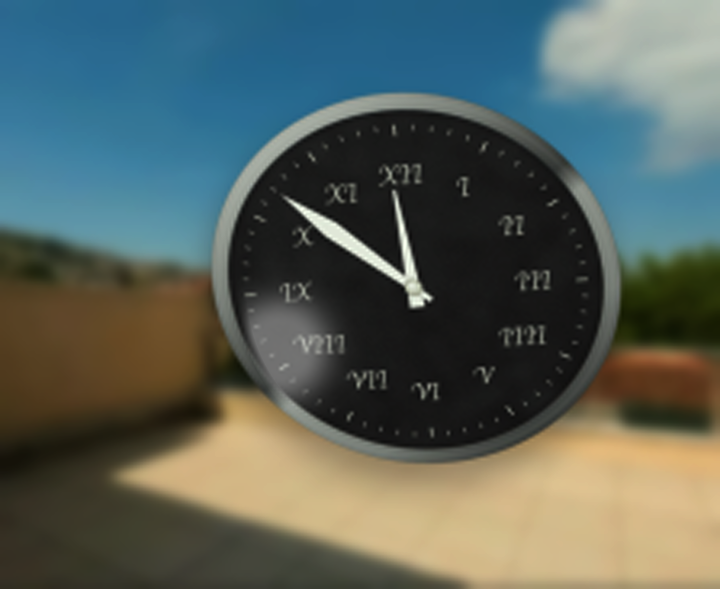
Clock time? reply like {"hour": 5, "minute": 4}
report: {"hour": 11, "minute": 52}
